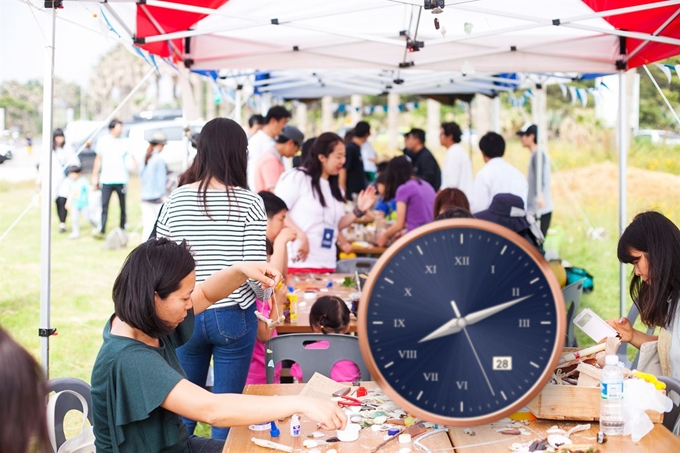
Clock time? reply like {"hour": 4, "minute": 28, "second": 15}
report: {"hour": 8, "minute": 11, "second": 26}
